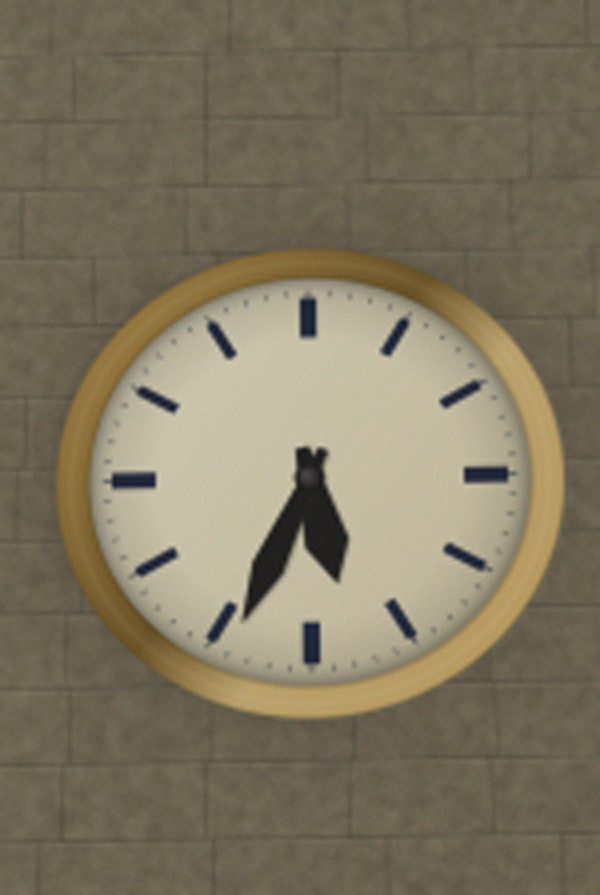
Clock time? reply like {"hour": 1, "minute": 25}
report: {"hour": 5, "minute": 34}
